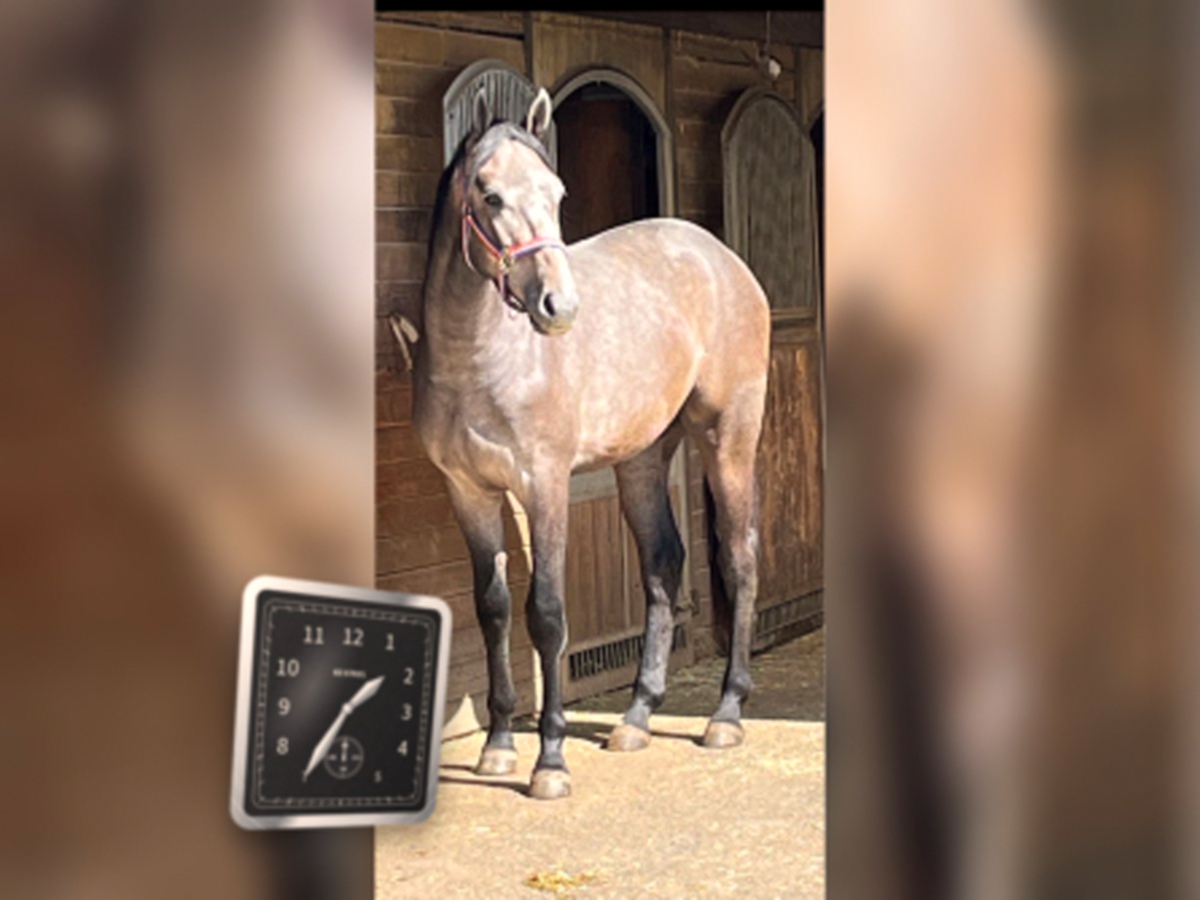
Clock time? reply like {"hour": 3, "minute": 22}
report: {"hour": 1, "minute": 35}
